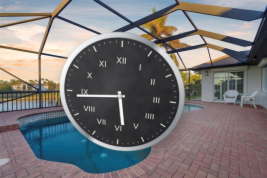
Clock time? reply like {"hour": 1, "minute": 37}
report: {"hour": 5, "minute": 44}
